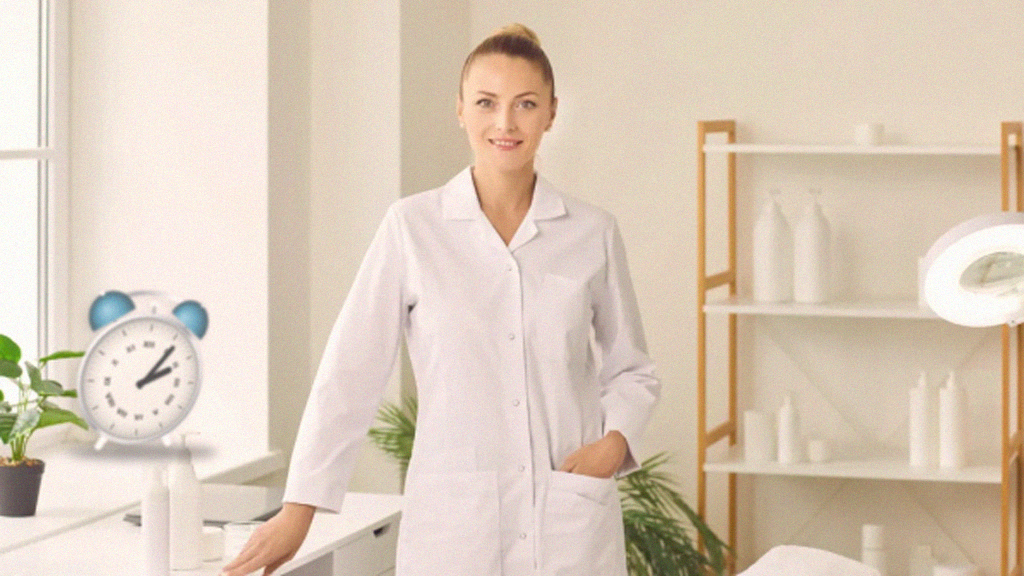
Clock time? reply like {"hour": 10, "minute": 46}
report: {"hour": 2, "minute": 6}
